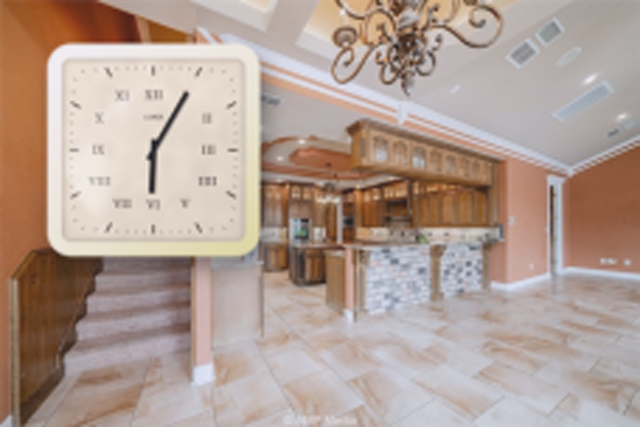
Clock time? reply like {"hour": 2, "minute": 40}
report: {"hour": 6, "minute": 5}
